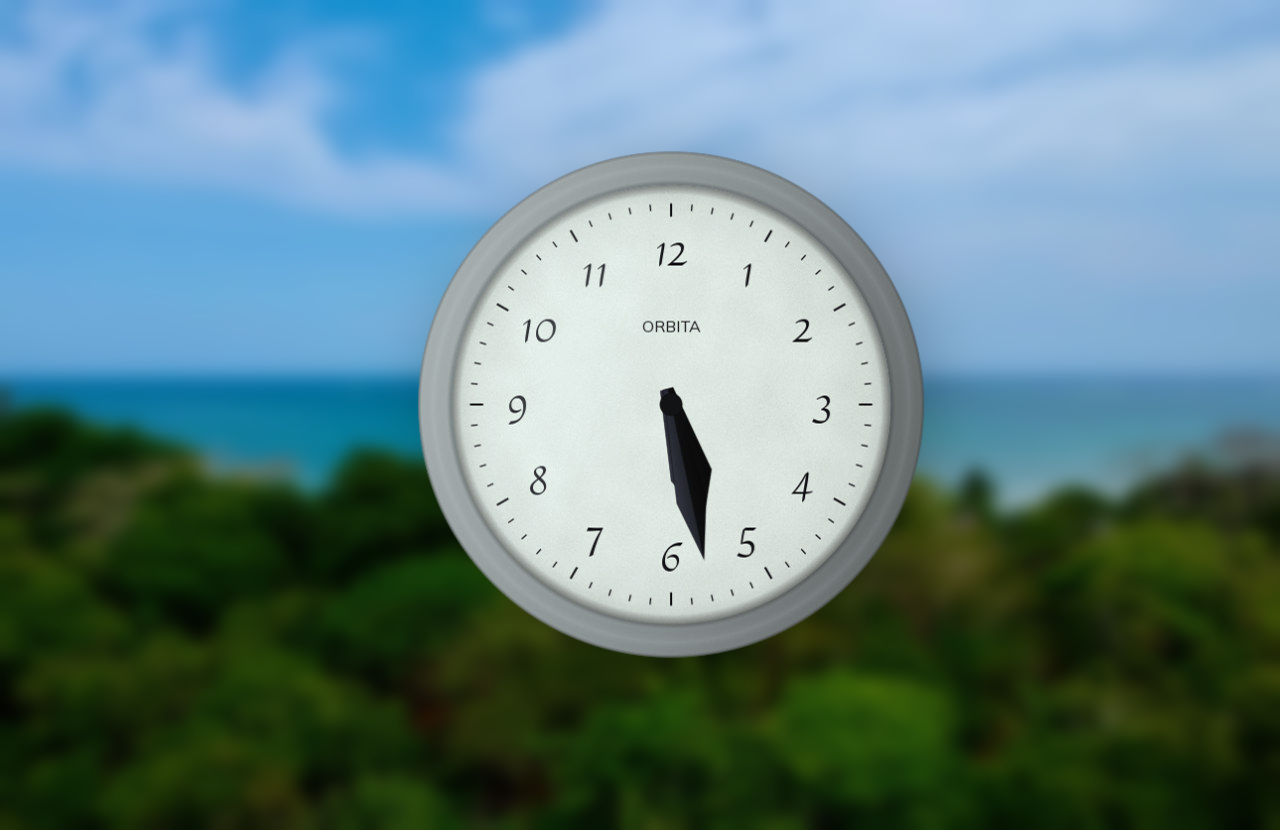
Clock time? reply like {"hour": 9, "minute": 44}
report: {"hour": 5, "minute": 28}
